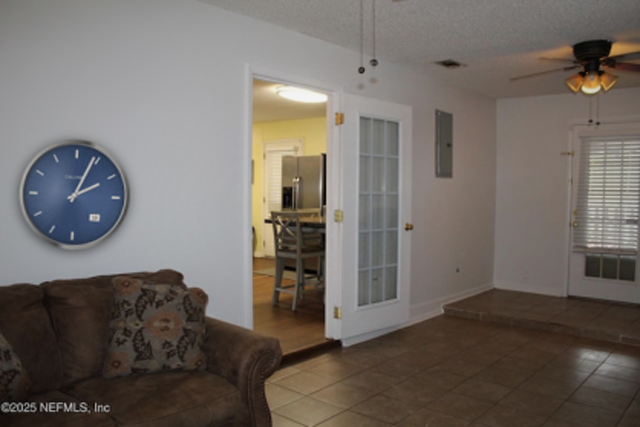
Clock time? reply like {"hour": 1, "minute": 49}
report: {"hour": 2, "minute": 4}
